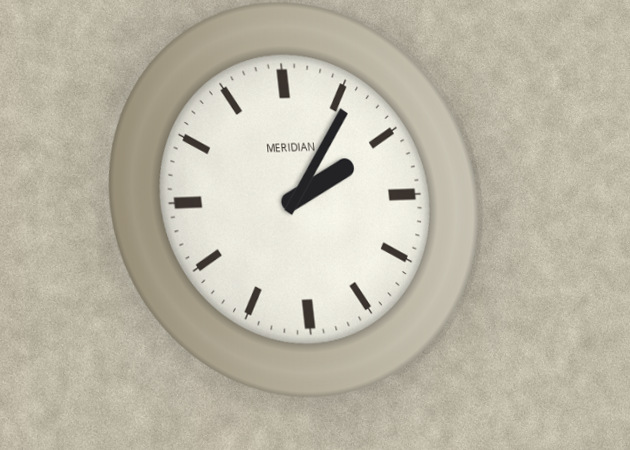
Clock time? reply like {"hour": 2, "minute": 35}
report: {"hour": 2, "minute": 6}
